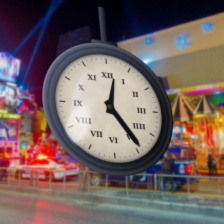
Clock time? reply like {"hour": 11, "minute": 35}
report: {"hour": 12, "minute": 24}
